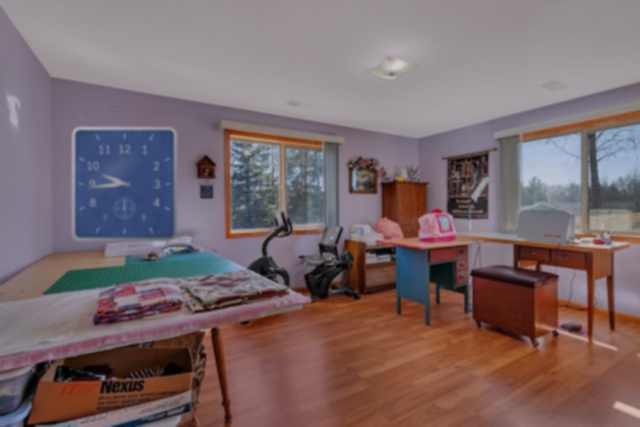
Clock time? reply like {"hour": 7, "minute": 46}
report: {"hour": 9, "minute": 44}
